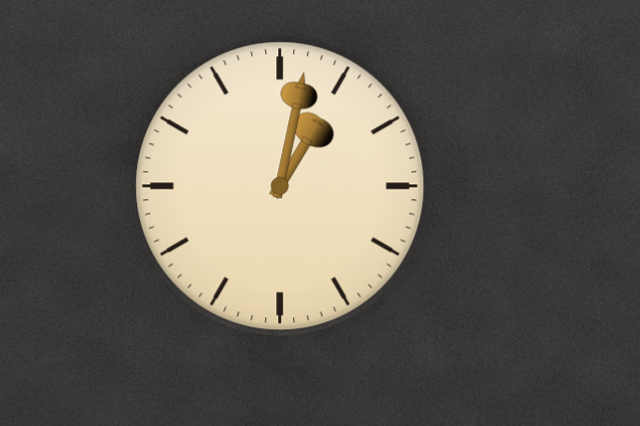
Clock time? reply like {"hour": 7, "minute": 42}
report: {"hour": 1, "minute": 2}
